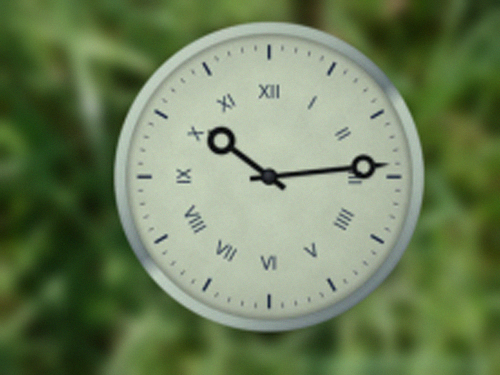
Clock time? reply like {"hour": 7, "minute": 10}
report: {"hour": 10, "minute": 14}
